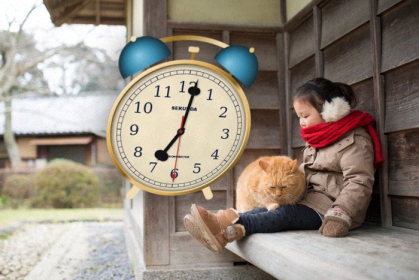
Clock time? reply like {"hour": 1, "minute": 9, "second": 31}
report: {"hour": 7, "minute": 1, "second": 30}
